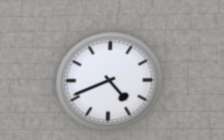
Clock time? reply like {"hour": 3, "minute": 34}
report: {"hour": 4, "minute": 41}
